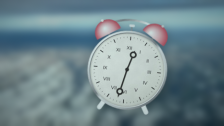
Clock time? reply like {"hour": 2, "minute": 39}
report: {"hour": 12, "minute": 32}
